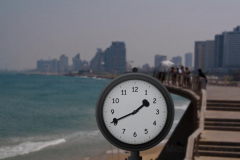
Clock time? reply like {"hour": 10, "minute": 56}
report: {"hour": 1, "minute": 41}
